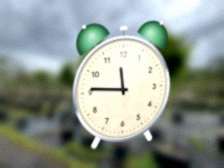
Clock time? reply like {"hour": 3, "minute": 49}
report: {"hour": 11, "minute": 46}
